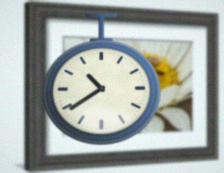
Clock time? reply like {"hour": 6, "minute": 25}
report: {"hour": 10, "minute": 39}
